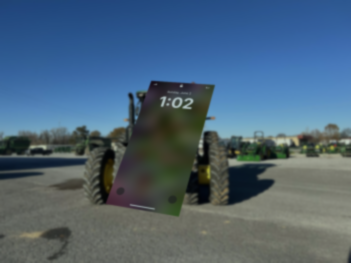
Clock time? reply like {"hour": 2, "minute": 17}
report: {"hour": 1, "minute": 2}
